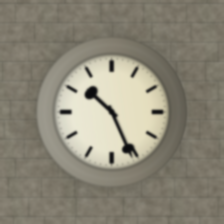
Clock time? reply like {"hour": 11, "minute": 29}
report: {"hour": 10, "minute": 26}
